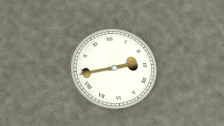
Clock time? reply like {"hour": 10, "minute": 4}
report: {"hour": 2, "minute": 44}
